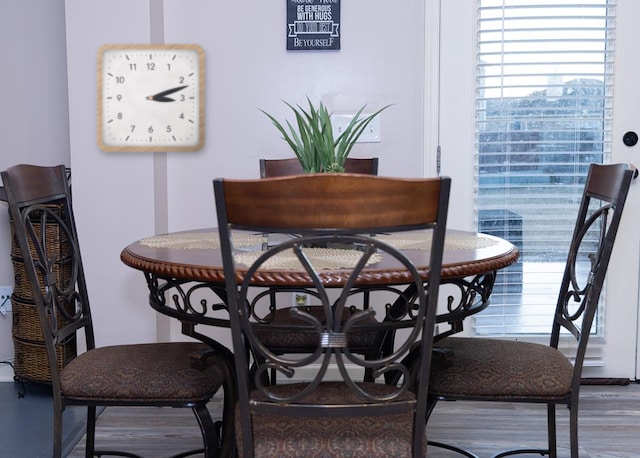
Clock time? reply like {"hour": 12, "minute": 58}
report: {"hour": 3, "minute": 12}
